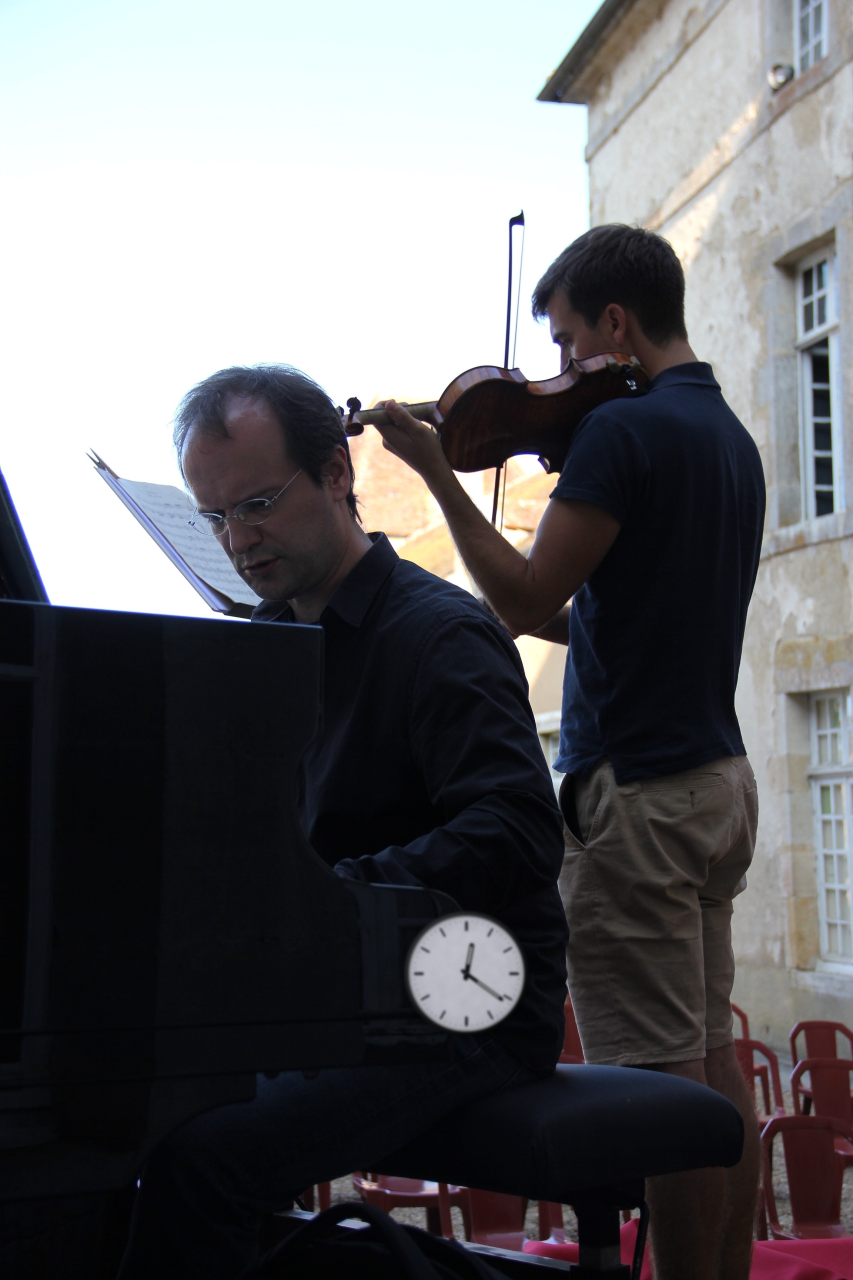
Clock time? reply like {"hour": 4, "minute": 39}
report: {"hour": 12, "minute": 21}
